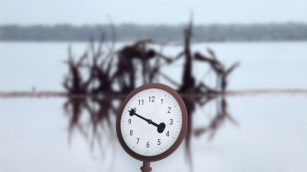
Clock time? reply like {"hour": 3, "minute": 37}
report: {"hour": 3, "minute": 49}
